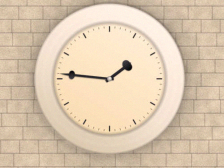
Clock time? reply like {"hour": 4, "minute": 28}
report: {"hour": 1, "minute": 46}
